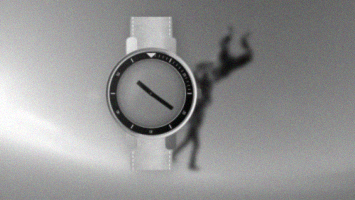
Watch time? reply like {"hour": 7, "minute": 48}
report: {"hour": 10, "minute": 21}
